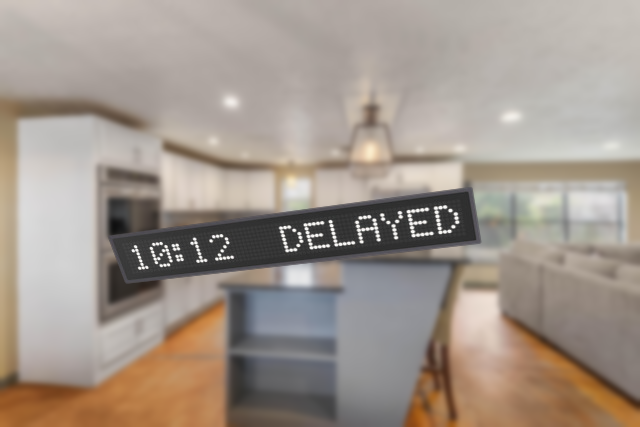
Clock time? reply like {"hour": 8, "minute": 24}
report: {"hour": 10, "minute": 12}
